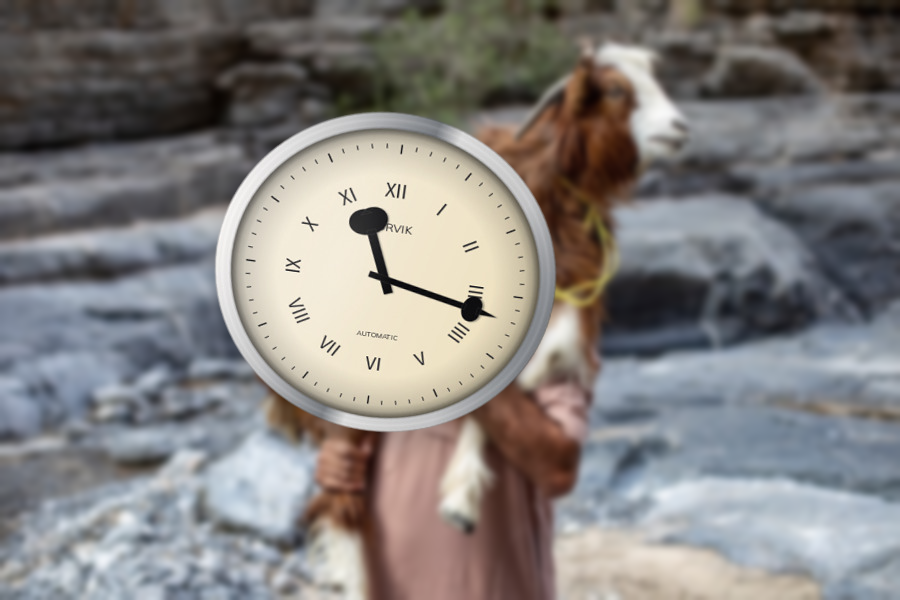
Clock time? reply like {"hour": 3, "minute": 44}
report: {"hour": 11, "minute": 17}
